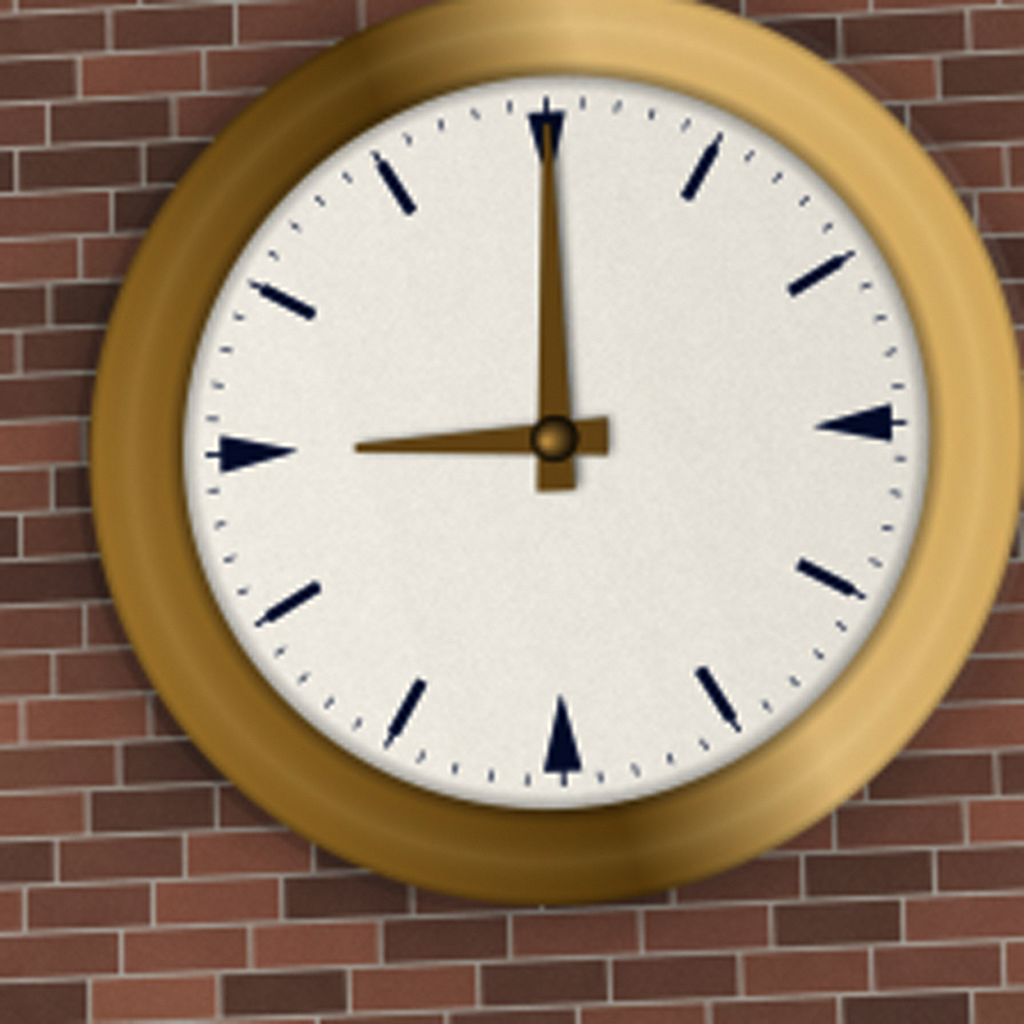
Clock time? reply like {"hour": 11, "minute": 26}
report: {"hour": 9, "minute": 0}
